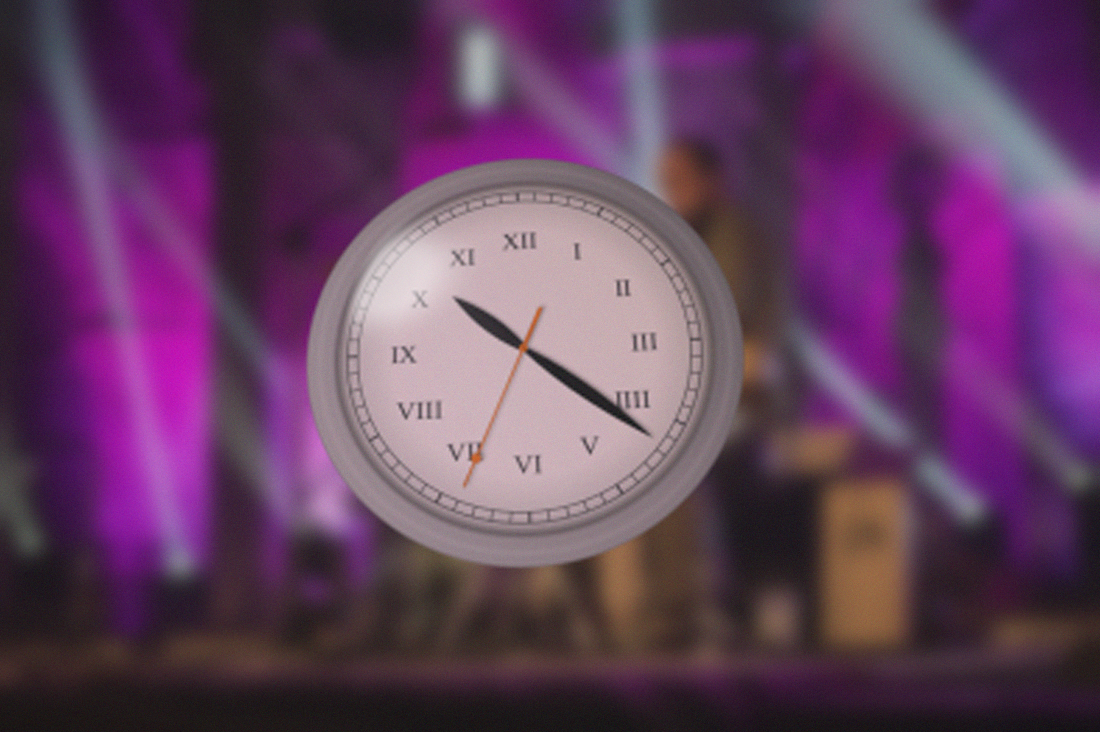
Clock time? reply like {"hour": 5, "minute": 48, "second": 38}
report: {"hour": 10, "minute": 21, "second": 34}
